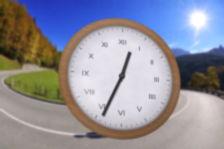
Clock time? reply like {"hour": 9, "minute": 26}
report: {"hour": 12, "minute": 34}
